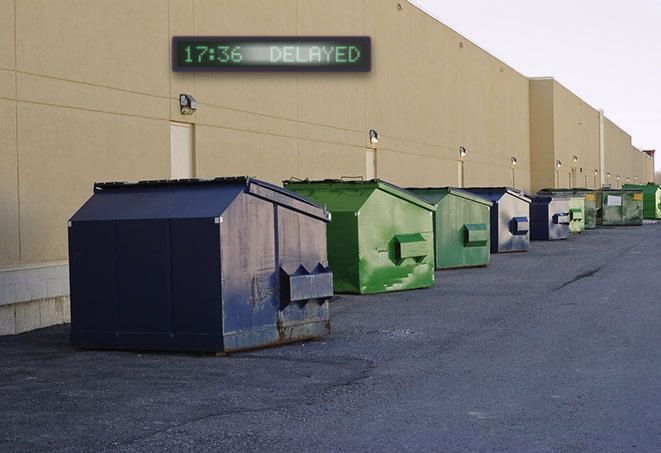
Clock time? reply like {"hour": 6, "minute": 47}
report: {"hour": 17, "minute": 36}
